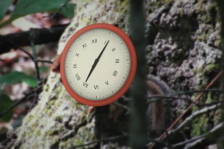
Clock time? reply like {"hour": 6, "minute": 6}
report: {"hour": 7, "minute": 6}
